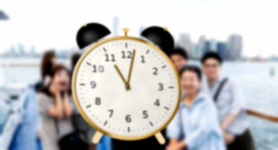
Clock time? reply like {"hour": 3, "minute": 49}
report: {"hour": 11, "minute": 2}
